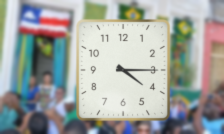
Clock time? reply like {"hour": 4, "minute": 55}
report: {"hour": 4, "minute": 15}
